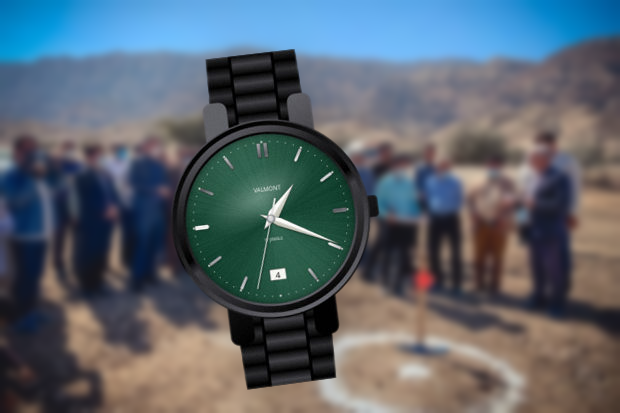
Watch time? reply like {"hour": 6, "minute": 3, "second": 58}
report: {"hour": 1, "minute": 19, "second": 33}
